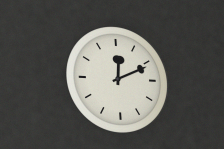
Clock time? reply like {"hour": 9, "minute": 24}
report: {"hour": 12, "minute": 11}
